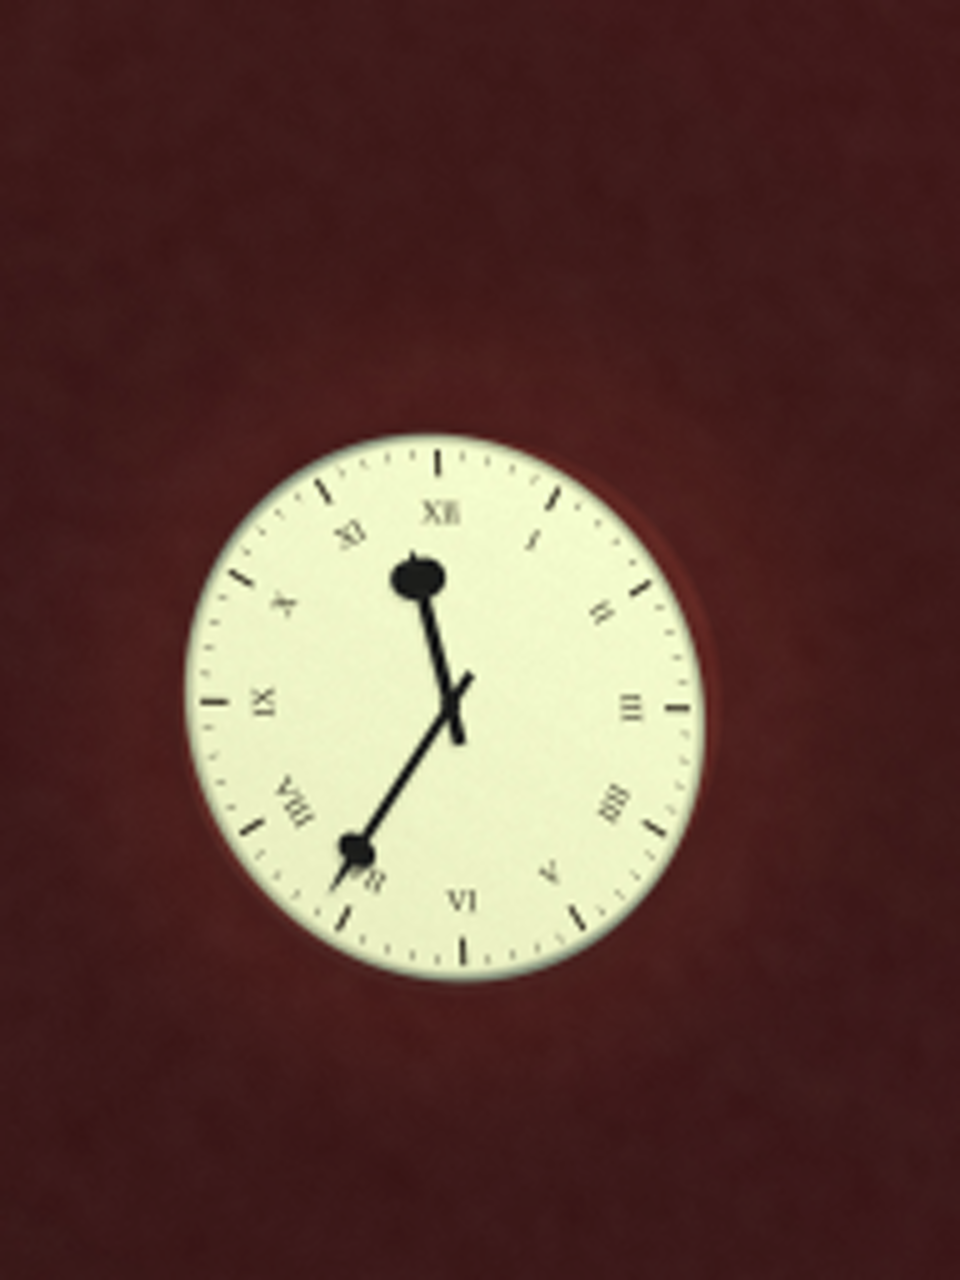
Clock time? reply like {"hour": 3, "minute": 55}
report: {"hour": 11, "minute": 36}
